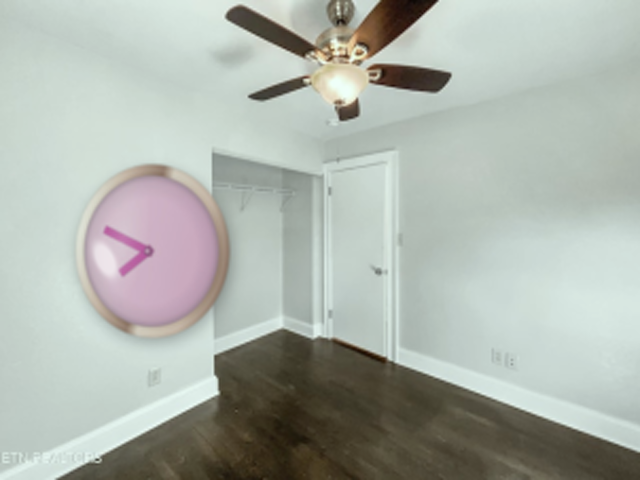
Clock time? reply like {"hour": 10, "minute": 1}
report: {"hour": 7, "minute": 49}
